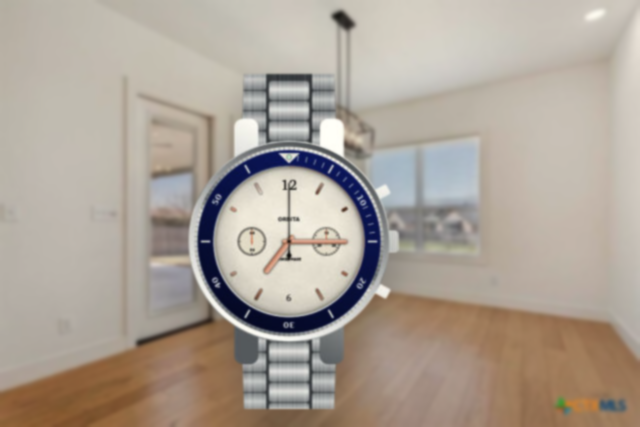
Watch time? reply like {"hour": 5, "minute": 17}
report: {"hour": 7, "minute": 15}
